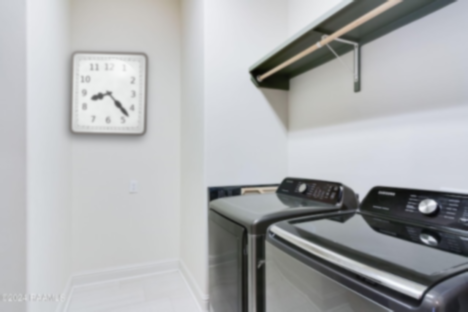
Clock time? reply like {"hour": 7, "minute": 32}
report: {"hour": 8, "minute": 23}
